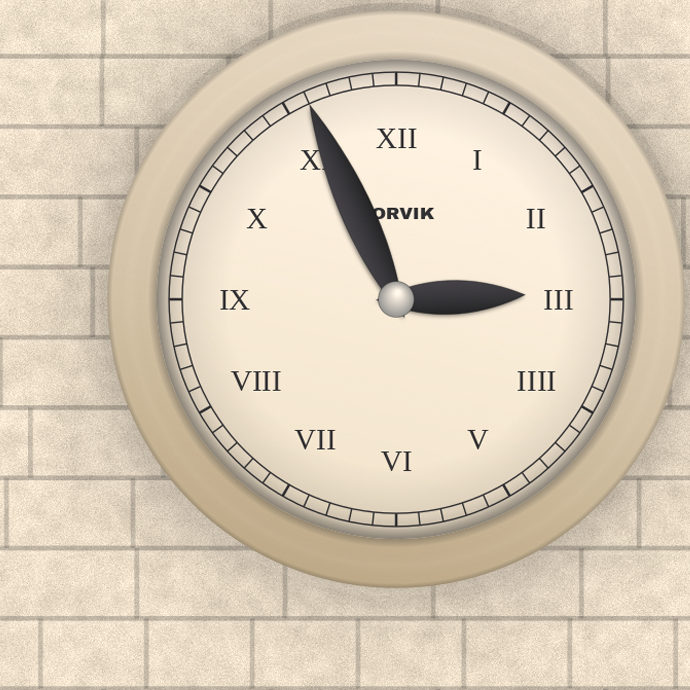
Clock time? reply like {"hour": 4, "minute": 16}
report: {"hour": 2, "minute": 56}
